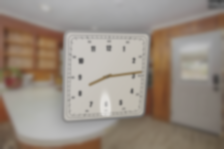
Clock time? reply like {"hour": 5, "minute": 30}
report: {"hour": 8, "minute": 14}
